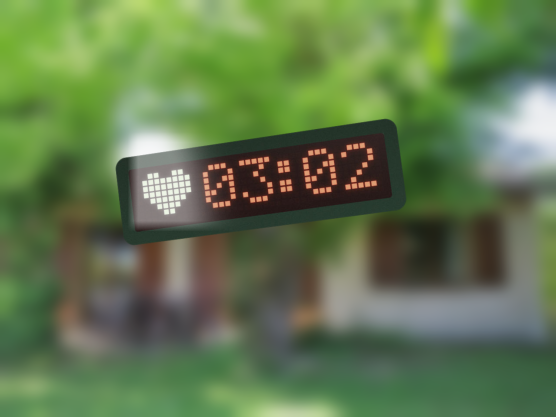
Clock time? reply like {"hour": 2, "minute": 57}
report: {"hour": 3, "minute": 2}
